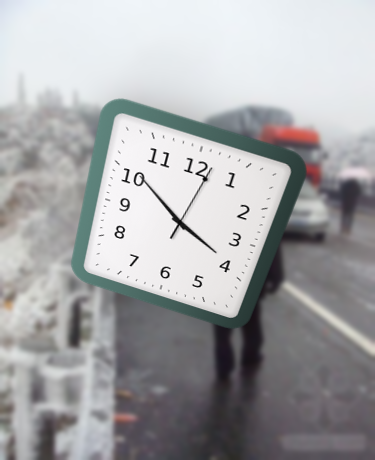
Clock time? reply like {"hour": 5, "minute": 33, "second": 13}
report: {"hour": 3, "minute": 51, "second": 2}
